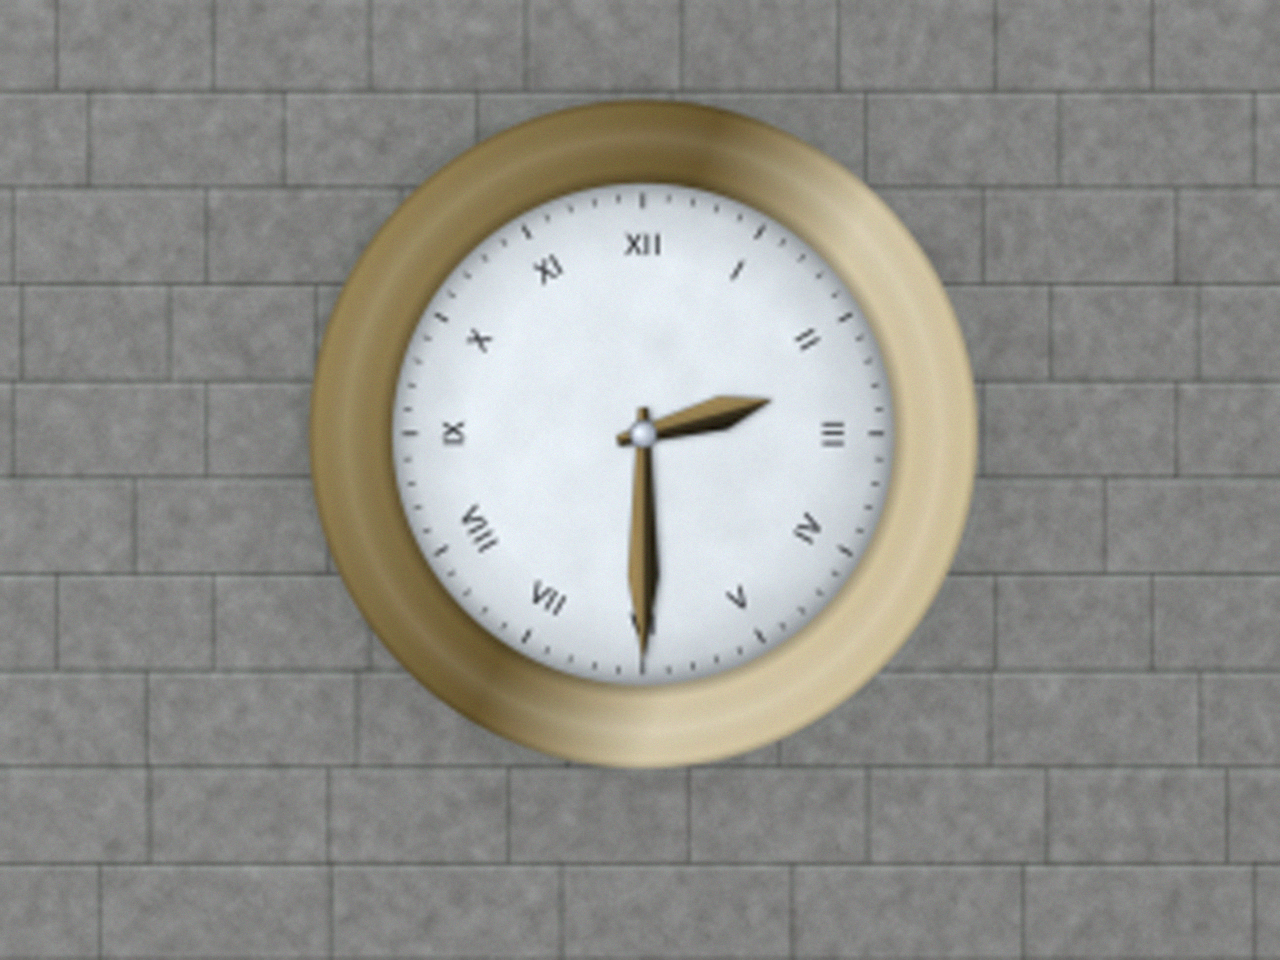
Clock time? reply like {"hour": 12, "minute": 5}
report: {"hour": 2, "minute": 30}
